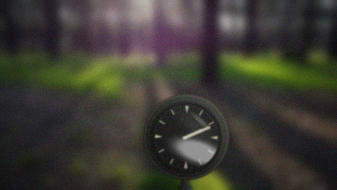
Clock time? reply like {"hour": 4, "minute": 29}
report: {"hour": 2, "minute": 11}
